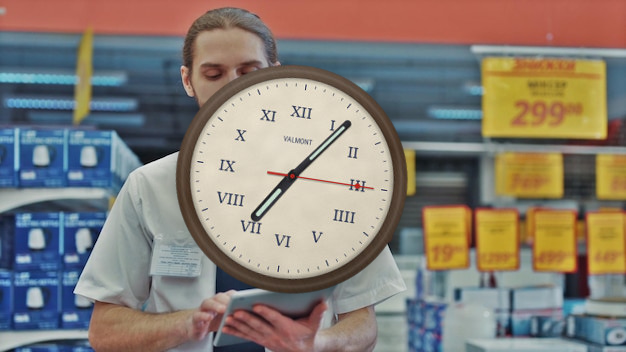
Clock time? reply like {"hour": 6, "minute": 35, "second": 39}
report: {"hour": 7, "minute": 6, "second": 15}
